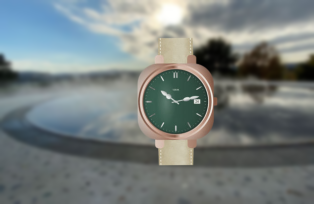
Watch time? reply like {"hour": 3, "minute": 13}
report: {"hour": 10, "minute": 13}
